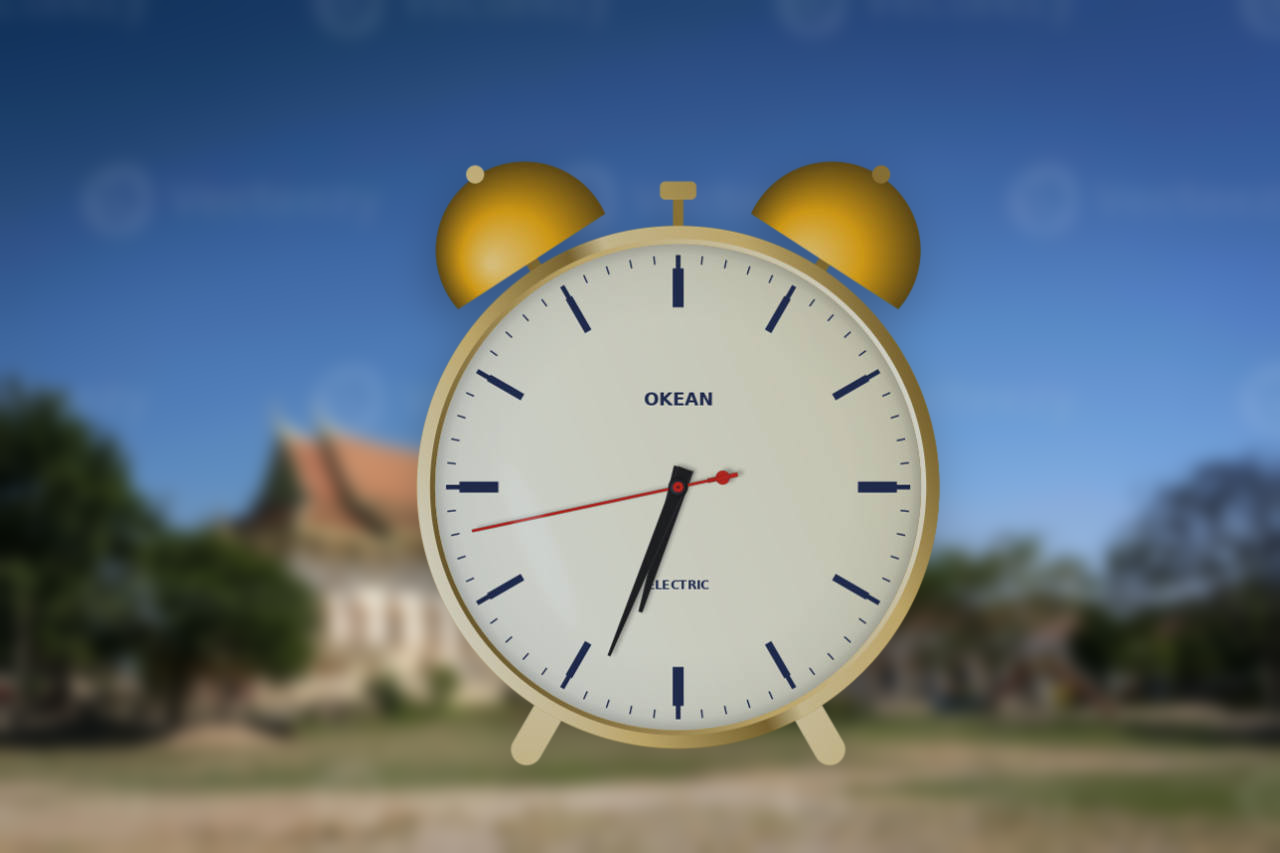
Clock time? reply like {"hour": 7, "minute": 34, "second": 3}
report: {"hour": 6, "minute": 33, "second": 43}
